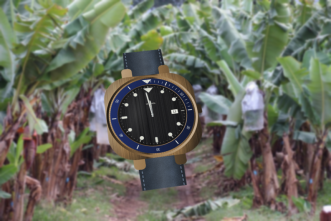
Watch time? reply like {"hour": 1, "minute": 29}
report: {"hour": 11, "minute": 59}
